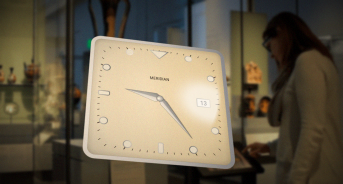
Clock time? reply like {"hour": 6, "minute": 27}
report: {"hour": 9, "minute": 24}
